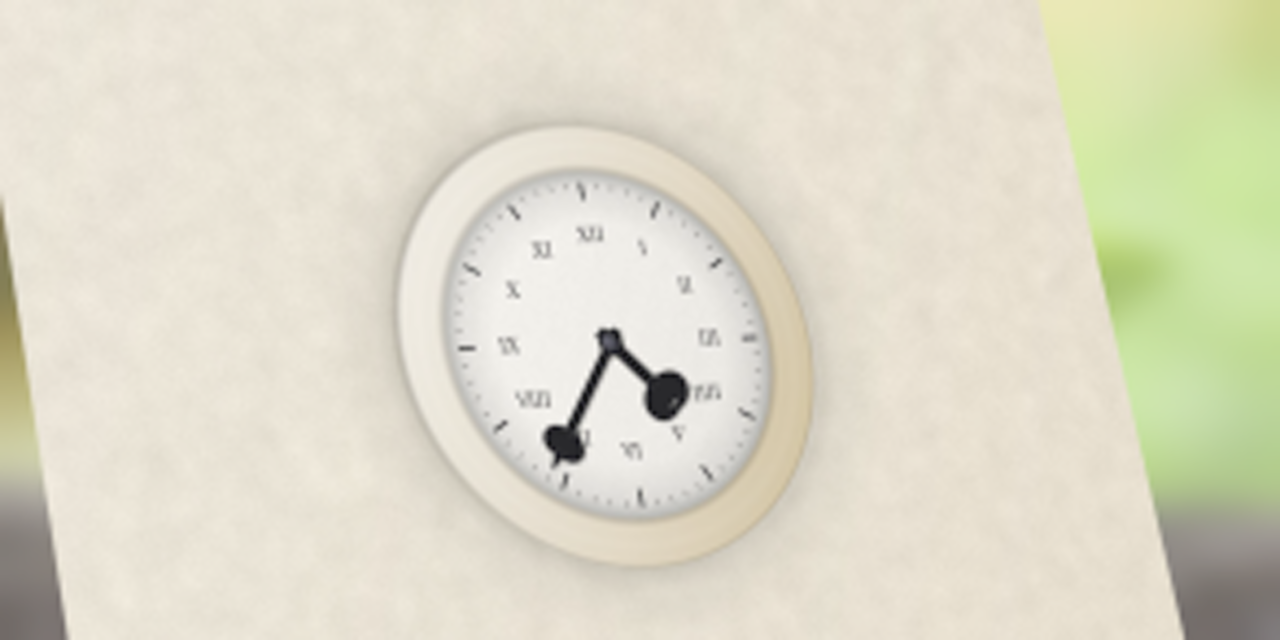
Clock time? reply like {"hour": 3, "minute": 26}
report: {"hour": 4, "minute": 36}
